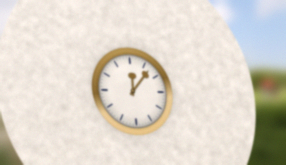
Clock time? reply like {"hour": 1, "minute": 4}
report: {"hour": 12, "minute": 7}
